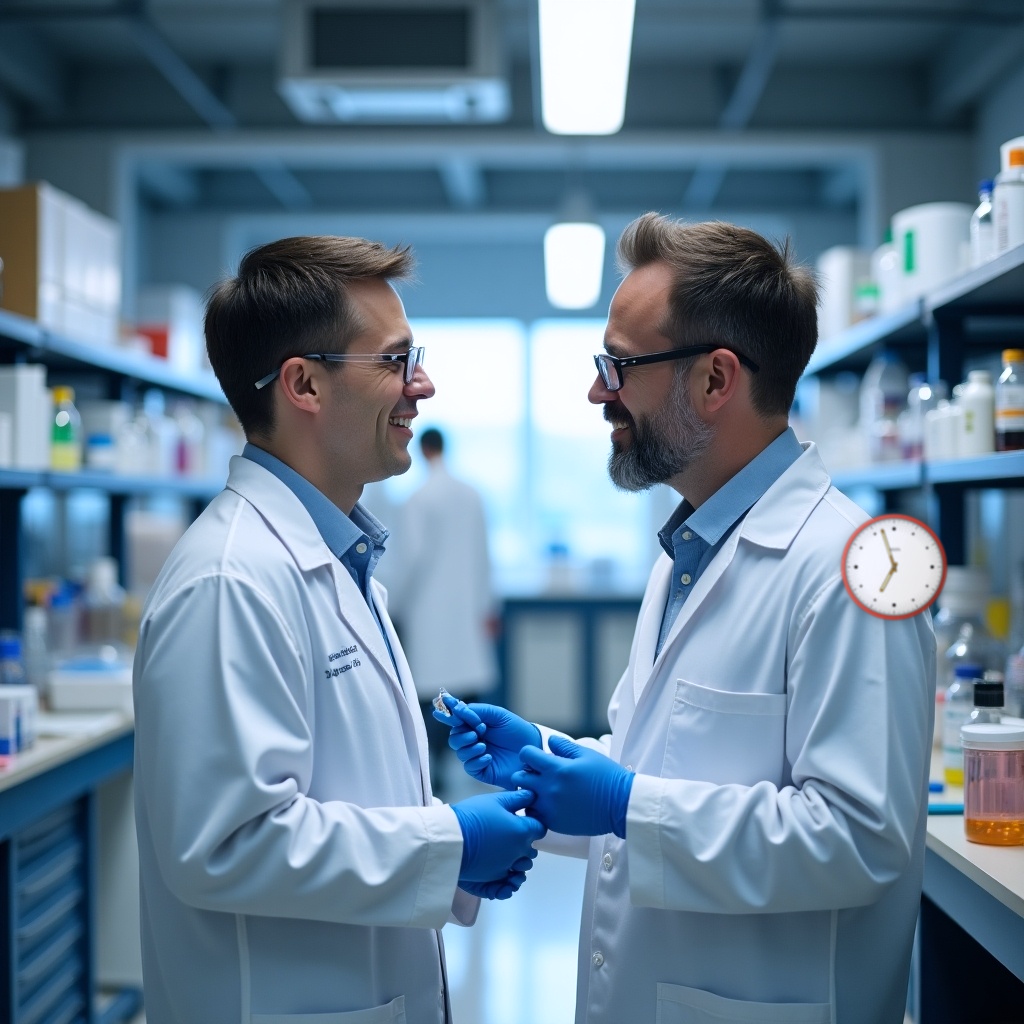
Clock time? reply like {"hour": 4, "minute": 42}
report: {"hour": 6, "minute": 57}
